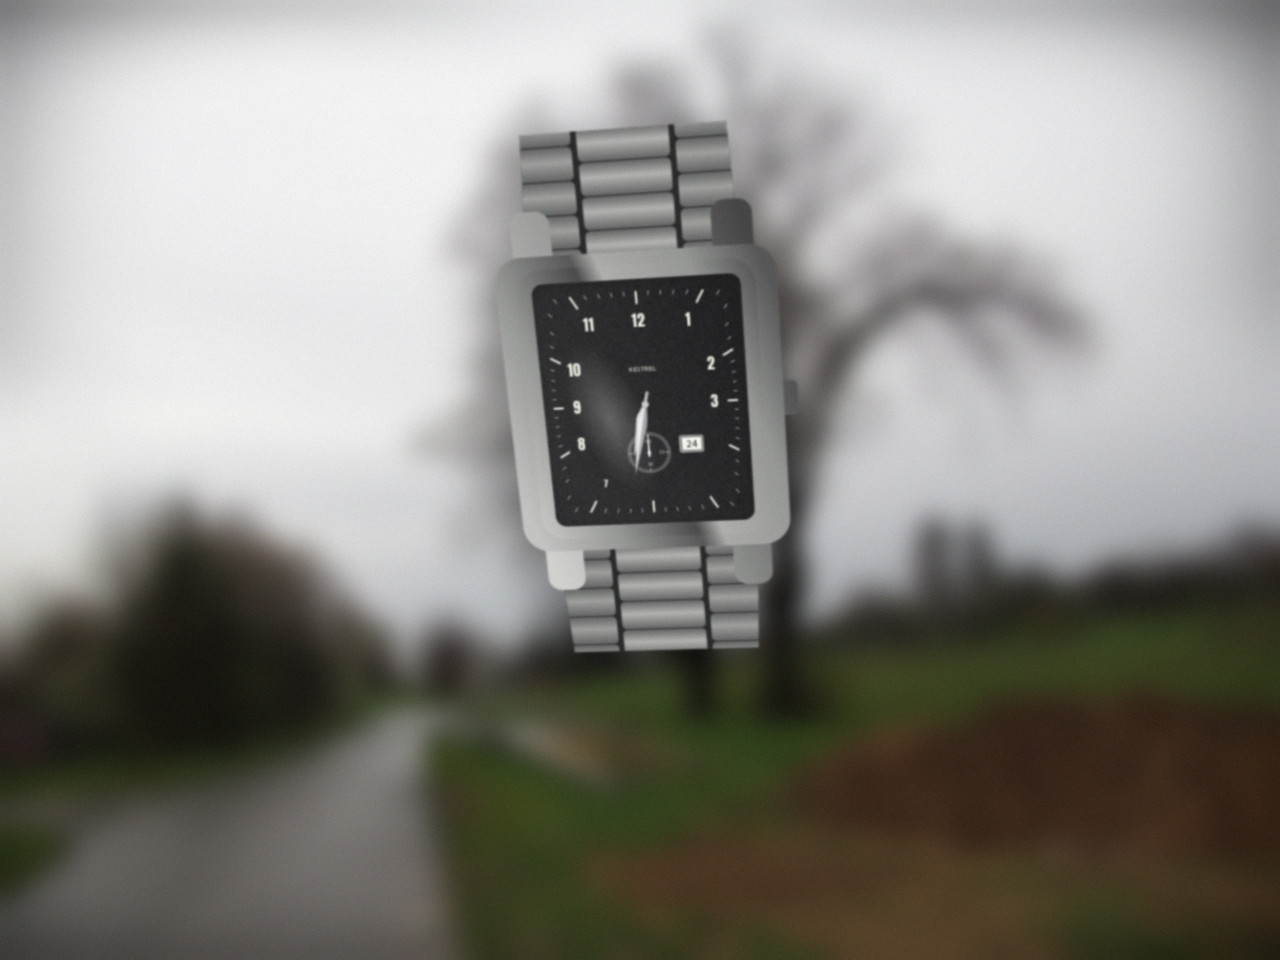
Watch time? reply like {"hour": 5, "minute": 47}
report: {"hour": 6, "minute": 32}
